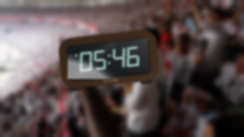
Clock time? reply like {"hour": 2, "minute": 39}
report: {"hour": 5, "minute": 46}
